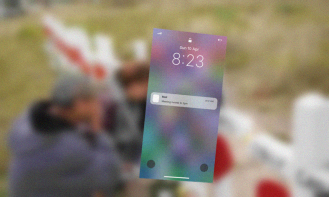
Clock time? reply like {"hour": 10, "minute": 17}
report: {"hour": 8, "minute": 23}
